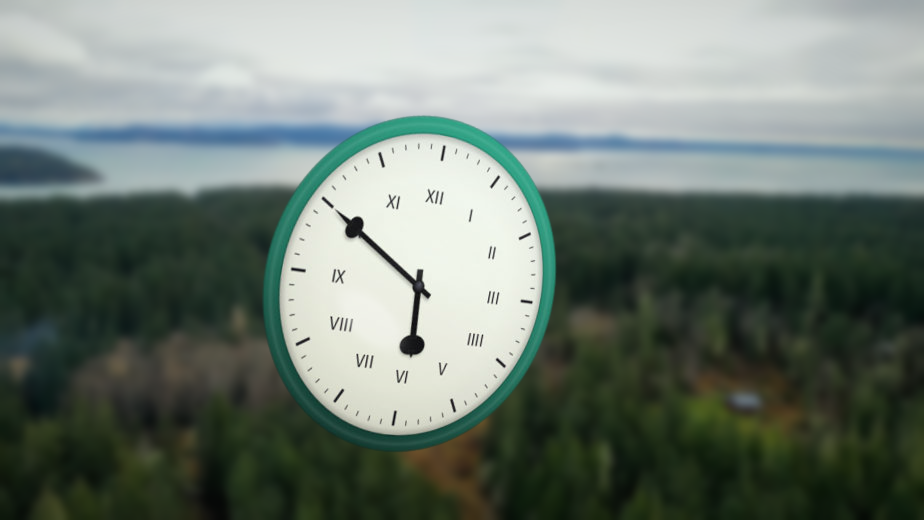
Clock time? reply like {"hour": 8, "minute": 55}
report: {"hour": 5, "minute": 50}
